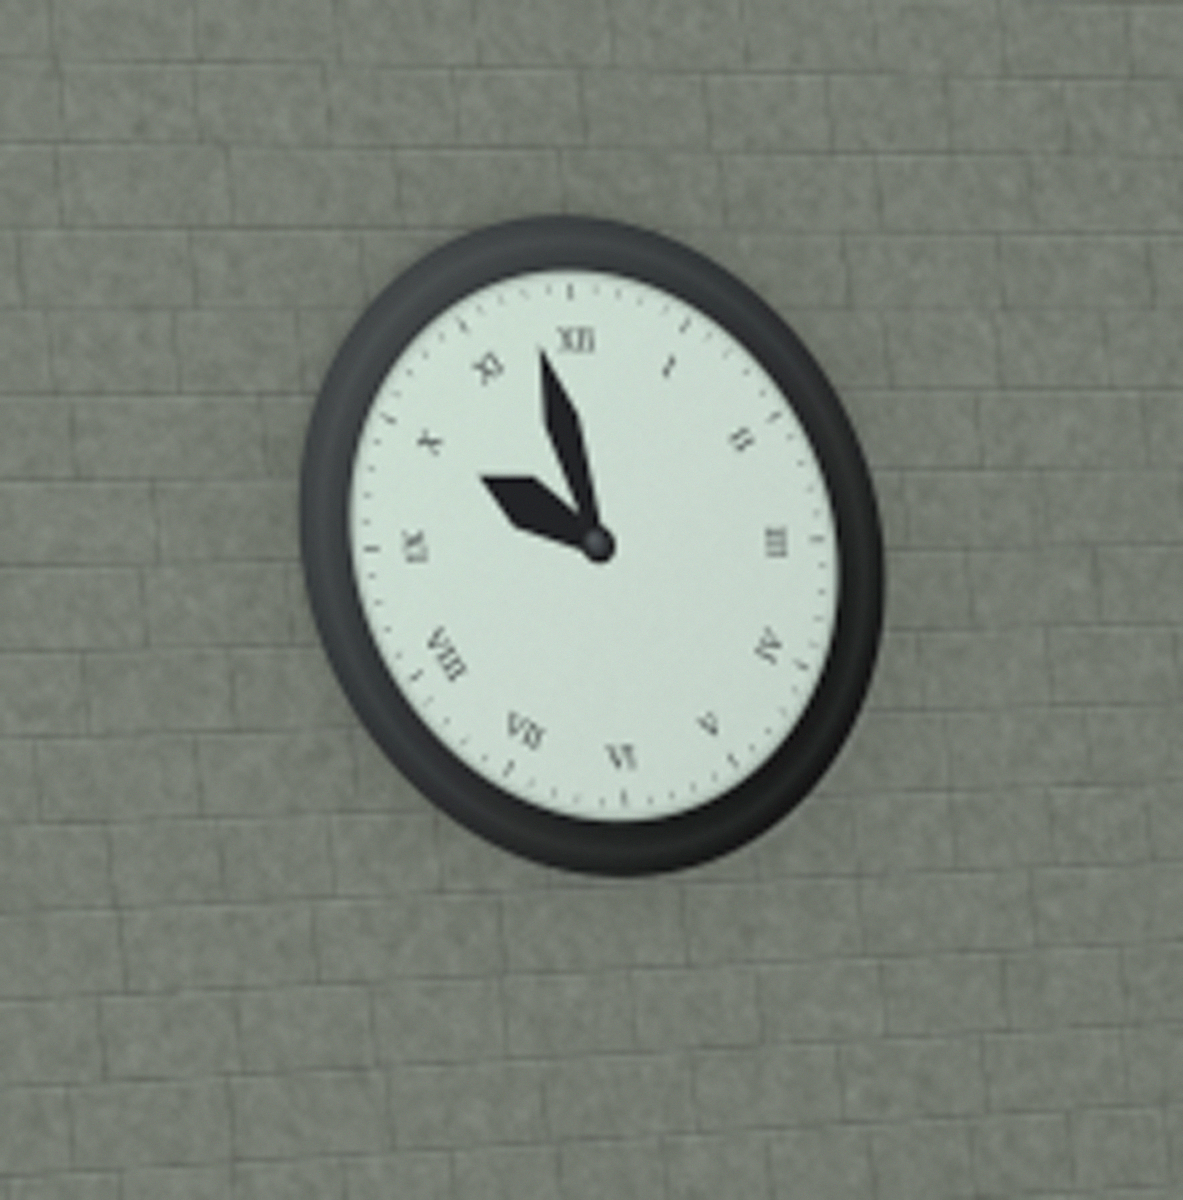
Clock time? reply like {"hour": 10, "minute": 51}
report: {"hour": 9, "minute": 58}
